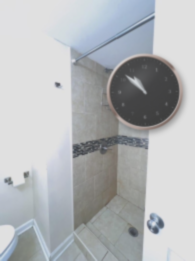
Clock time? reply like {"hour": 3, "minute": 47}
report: {"hour": 10, "minute": 52}
